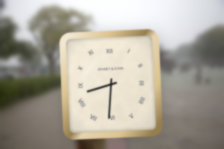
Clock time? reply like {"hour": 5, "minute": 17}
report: {"hour": 8, "minute": 31}
